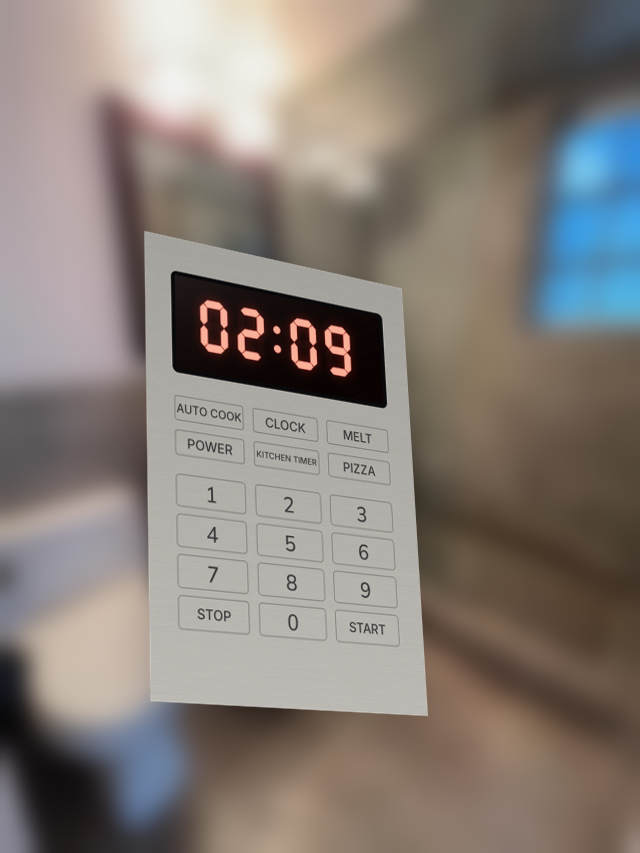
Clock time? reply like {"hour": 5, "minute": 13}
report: {"hour": 2, "minute": 9}
